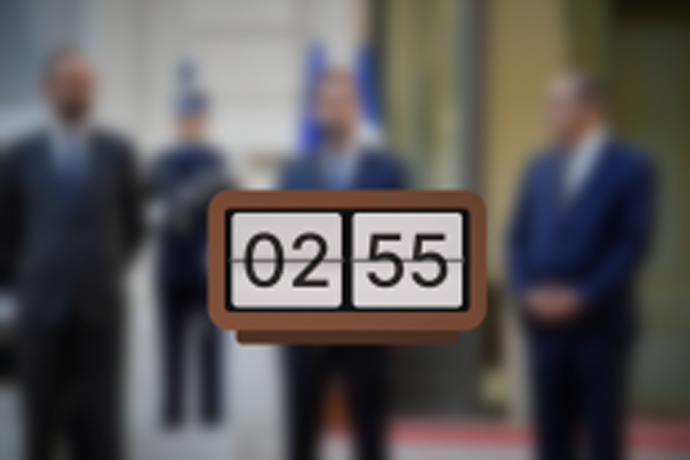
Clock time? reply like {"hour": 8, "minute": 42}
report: {"hour": 2, "minute": 55}
